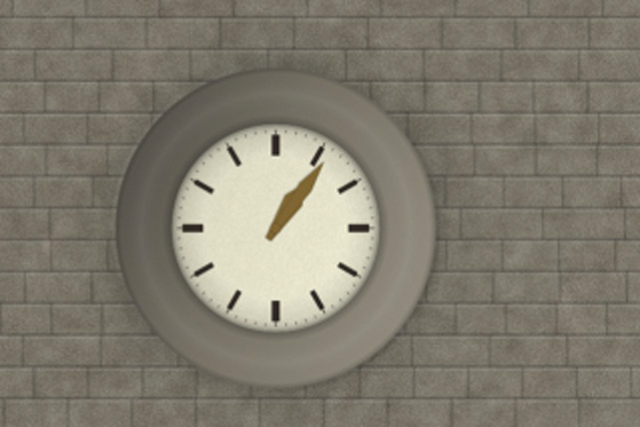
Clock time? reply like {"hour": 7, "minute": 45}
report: {"hour": 1, "minute": 6}
